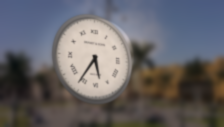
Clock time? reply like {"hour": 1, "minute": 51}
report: {"hour": 5, "minute": 36}
